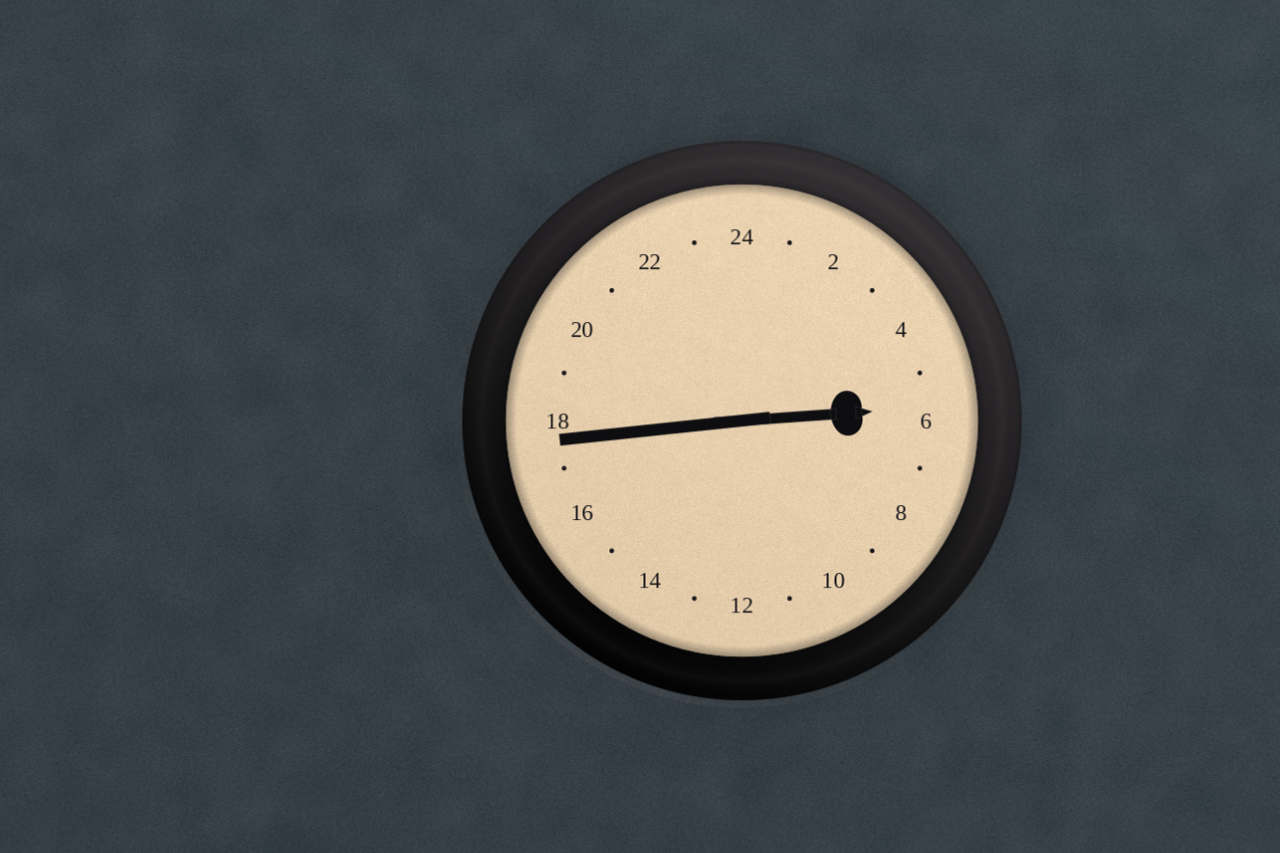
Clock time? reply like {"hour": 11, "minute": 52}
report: {"hour": 5, "minute": 44}
